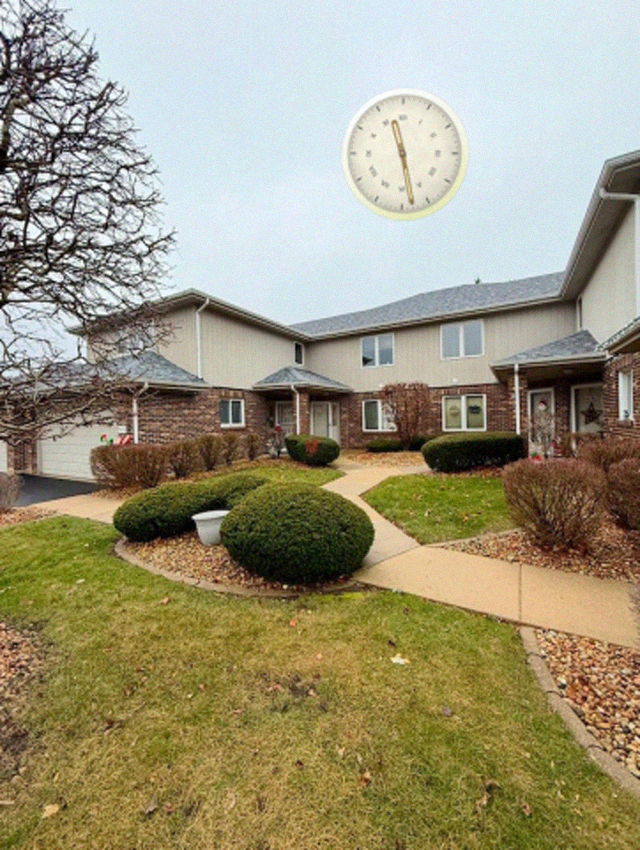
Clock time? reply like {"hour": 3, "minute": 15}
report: {"hour": 11, "minute": 28}
